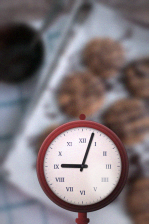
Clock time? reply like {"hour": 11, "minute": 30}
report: {"hour": 9, "minute": 3}
